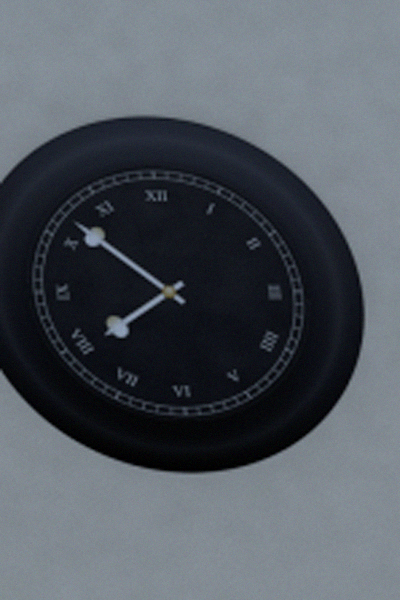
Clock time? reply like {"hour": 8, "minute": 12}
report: {"hour": 7, "minute": 52}
